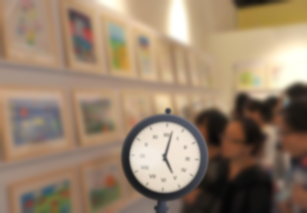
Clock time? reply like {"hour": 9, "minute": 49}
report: {"hour": 5, "minute": 2}
